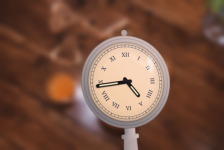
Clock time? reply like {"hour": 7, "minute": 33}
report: {"hour": 4, "minute": 44}
